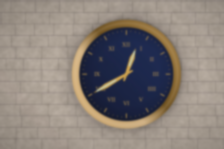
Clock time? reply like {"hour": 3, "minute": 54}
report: {"hour": 12, "minute": 40}
